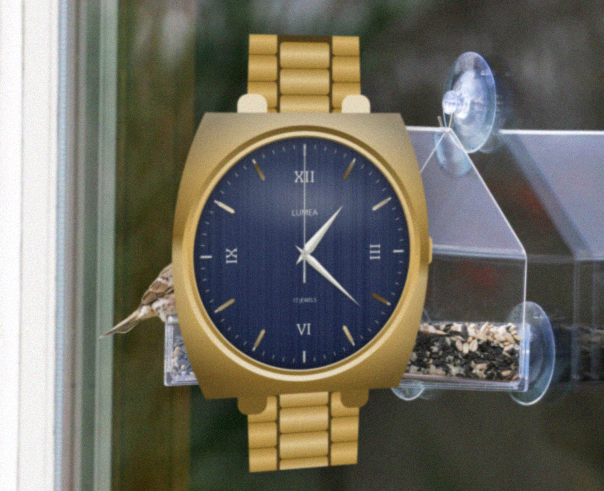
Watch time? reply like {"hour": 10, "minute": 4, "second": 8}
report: {"hour": 1, "minute": 22, "second": 0}
